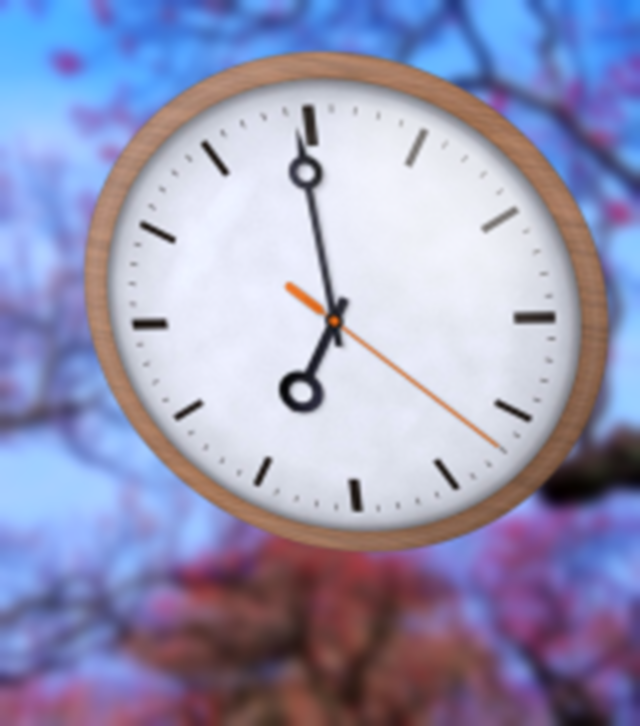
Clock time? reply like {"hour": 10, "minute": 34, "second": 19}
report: {"hour": 6, "minute": 59, "second": 22}
